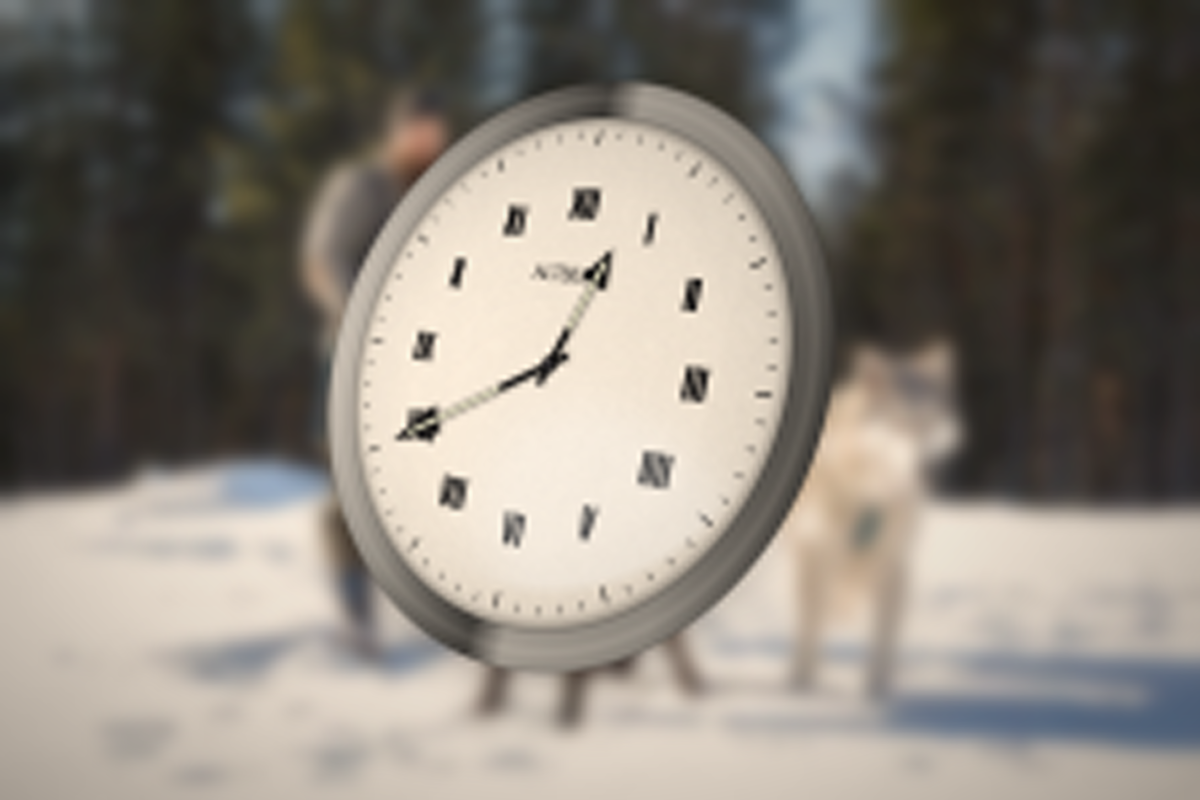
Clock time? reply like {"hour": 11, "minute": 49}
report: {"hour": 12, "minute": 40}
